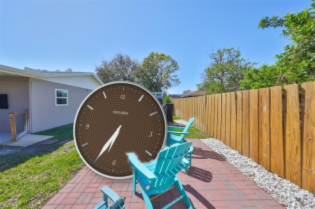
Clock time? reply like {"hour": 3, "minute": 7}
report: {"hour": 6, "minute": 35}
